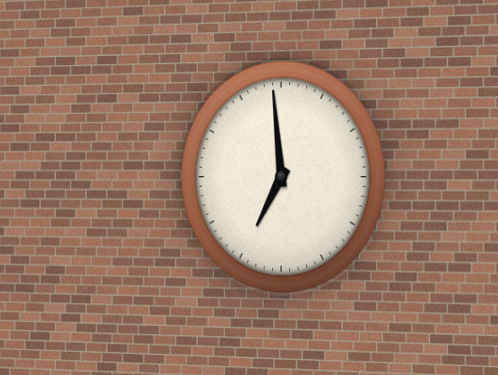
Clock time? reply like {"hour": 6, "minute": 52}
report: {"hour": 6, "minute": 59}
